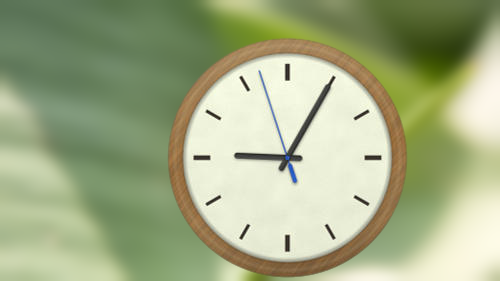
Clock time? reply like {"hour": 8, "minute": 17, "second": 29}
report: {"hour": 9, "minute": 4, "second": 57}
